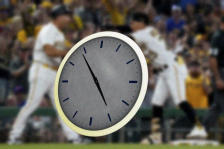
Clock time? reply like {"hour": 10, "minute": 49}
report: {"hour": 4, "minute": 54}
